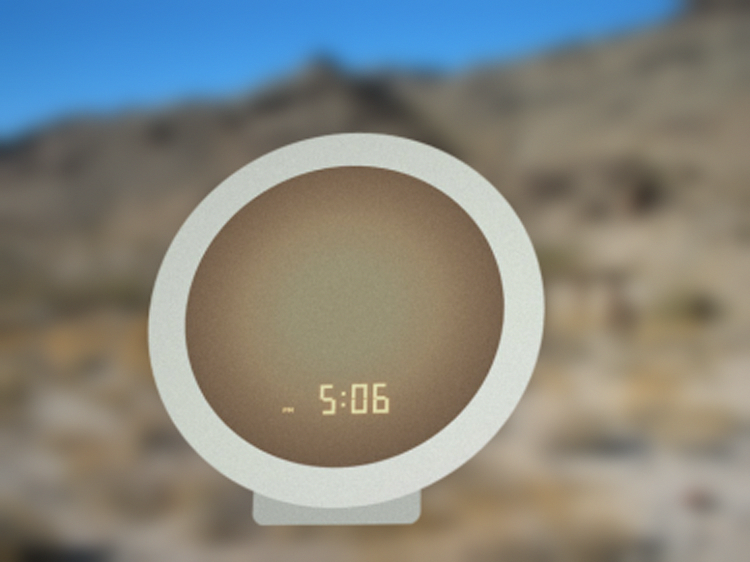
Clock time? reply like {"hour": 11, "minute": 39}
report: {"hour": 5, "minute": 6}
